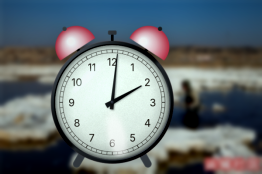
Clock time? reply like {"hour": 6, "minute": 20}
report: {"hour": 2, "minute": 1}
